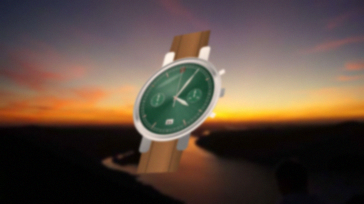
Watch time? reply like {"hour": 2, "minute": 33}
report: {"hour": 4, "minute": 5}
